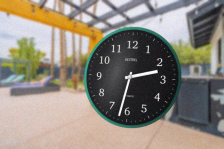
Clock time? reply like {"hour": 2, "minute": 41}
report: {"hour": 2, "minute": 32}
